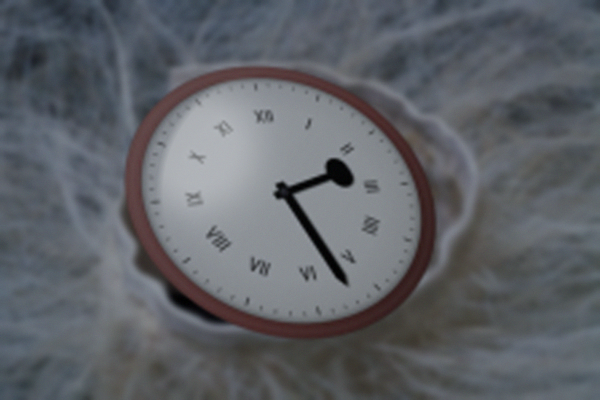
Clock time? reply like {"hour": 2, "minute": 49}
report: {"hour": 2, "minute": 27}
